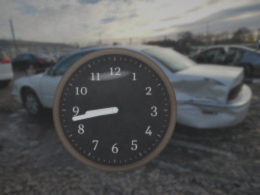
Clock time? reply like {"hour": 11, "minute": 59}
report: {"hour": 8, "minute": 43}
